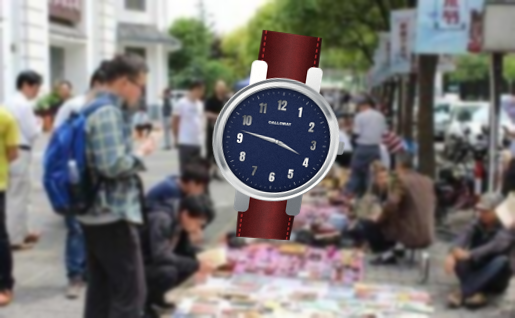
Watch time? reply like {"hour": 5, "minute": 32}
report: {"hour": 3, "minute": 47}
